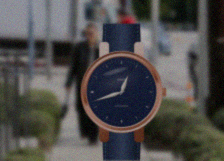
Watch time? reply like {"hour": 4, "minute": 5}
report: {"hour": 12, "minute": 42}
